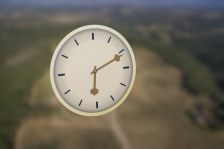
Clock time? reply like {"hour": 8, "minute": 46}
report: {"hour": 6, "minute": 11}
